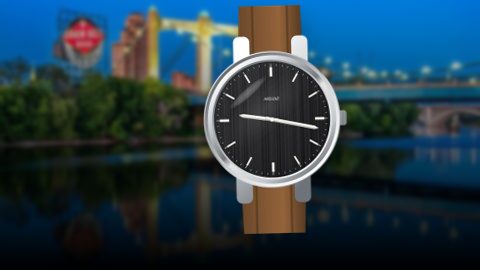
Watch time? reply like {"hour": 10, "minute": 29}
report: {"hour": 9, "minute": 17}
